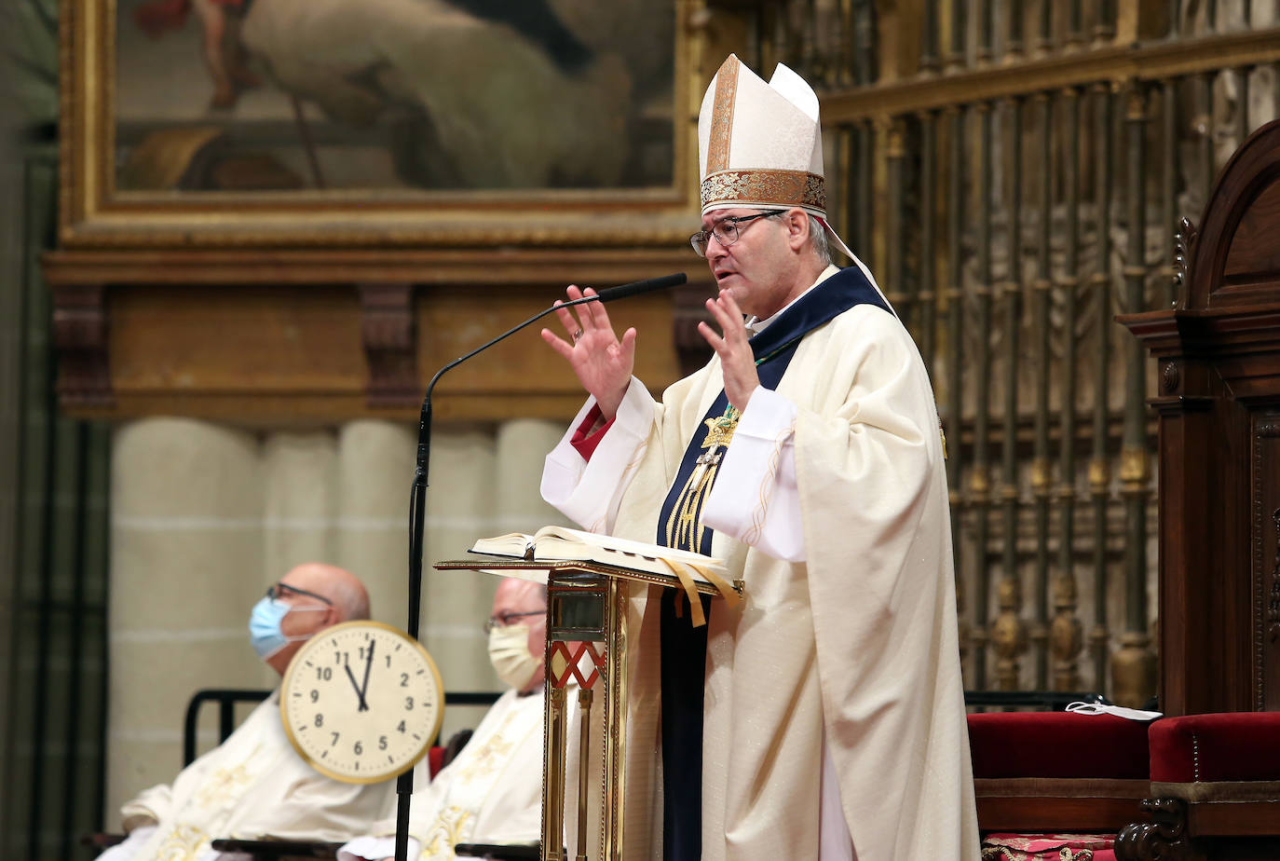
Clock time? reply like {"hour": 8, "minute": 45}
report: {"hour": 11, "minute": 1}
